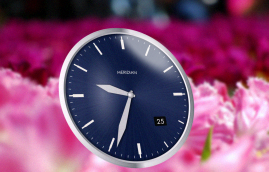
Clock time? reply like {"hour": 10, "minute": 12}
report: {"hour": 9, "minute": 34}
